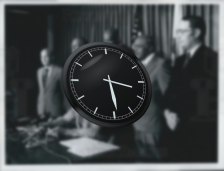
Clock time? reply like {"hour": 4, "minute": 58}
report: {"hour": 3, "minute": 29}
